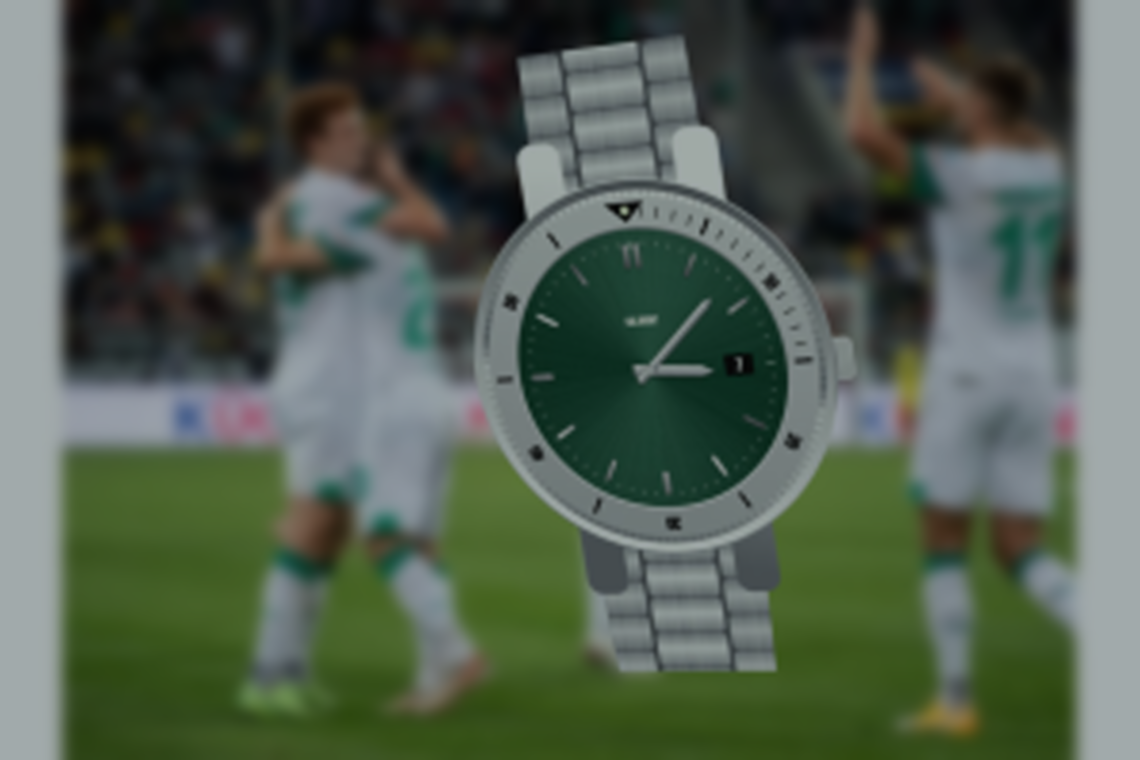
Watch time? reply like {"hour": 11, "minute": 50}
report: {"hour": 3, "minute": 8}
